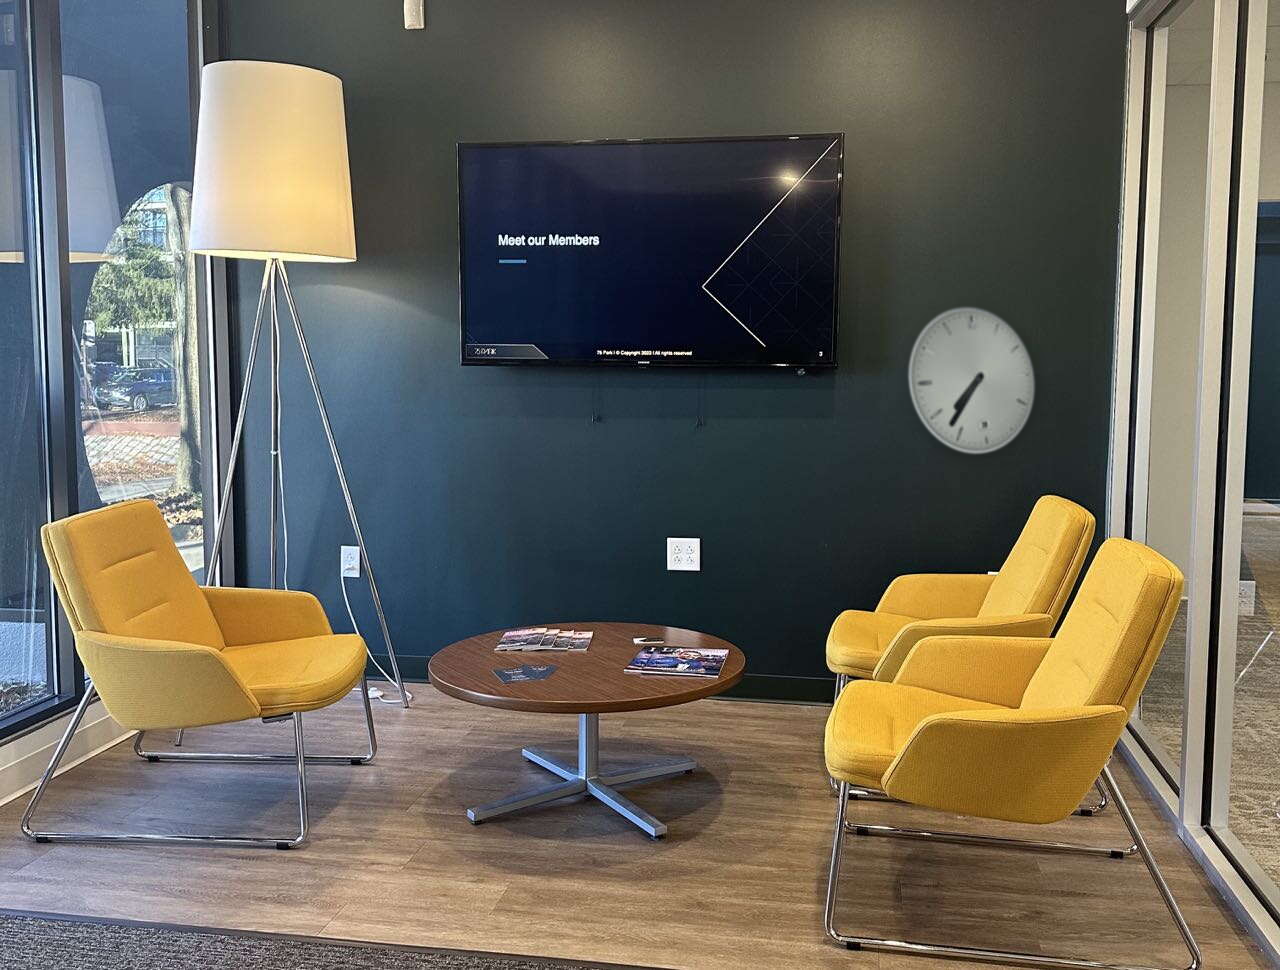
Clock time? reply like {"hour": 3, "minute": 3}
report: {"hour": 7, "minute": 37}
